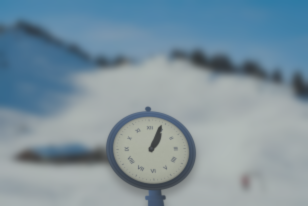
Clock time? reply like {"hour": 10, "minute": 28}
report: {"hour": 1, "minute": 4}
